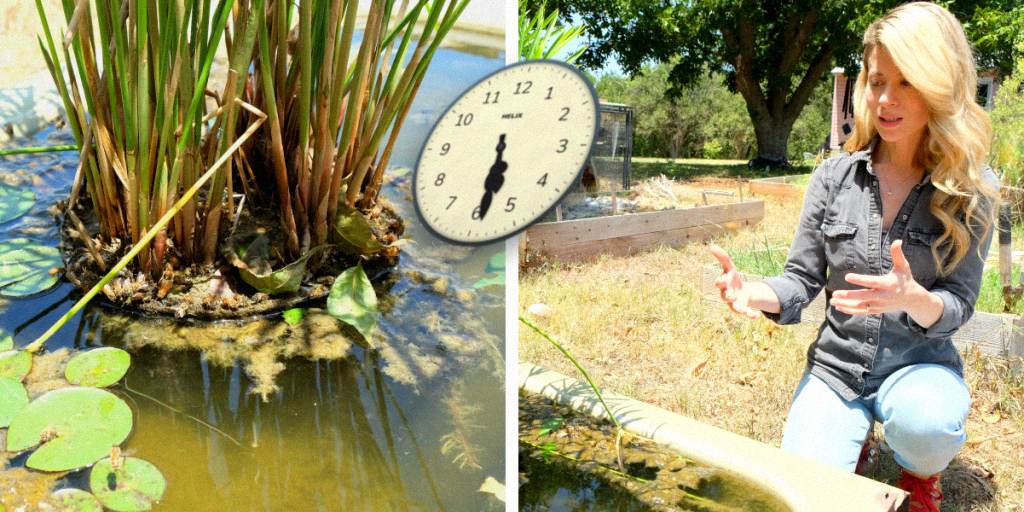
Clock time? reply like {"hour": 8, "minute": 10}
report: {"hour": 5, "minute": 29}
